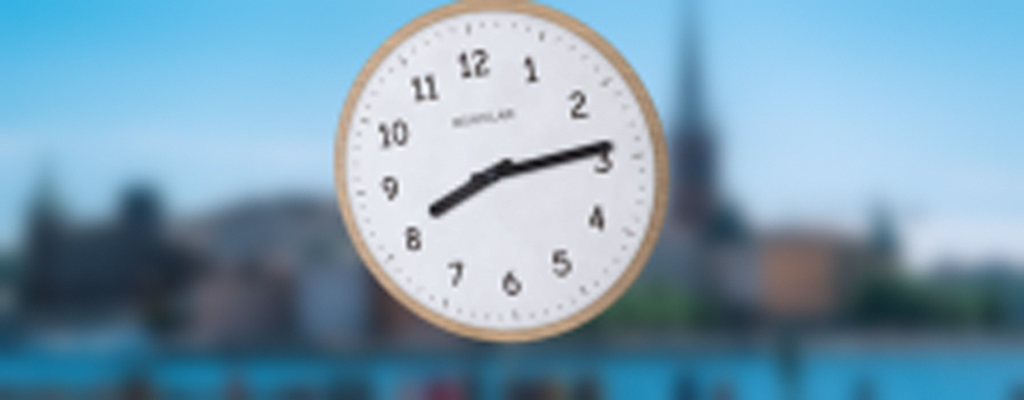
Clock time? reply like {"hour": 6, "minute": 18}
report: {"hour": 8, "minute": 14}
